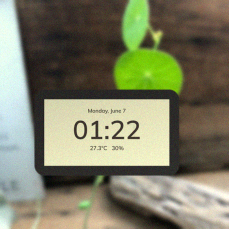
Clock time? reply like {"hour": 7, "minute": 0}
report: {"hour": 1, "minute": 22}
